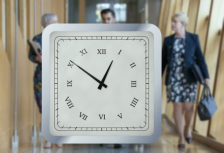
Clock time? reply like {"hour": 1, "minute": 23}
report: {"hour": 12, "minute": 51}
